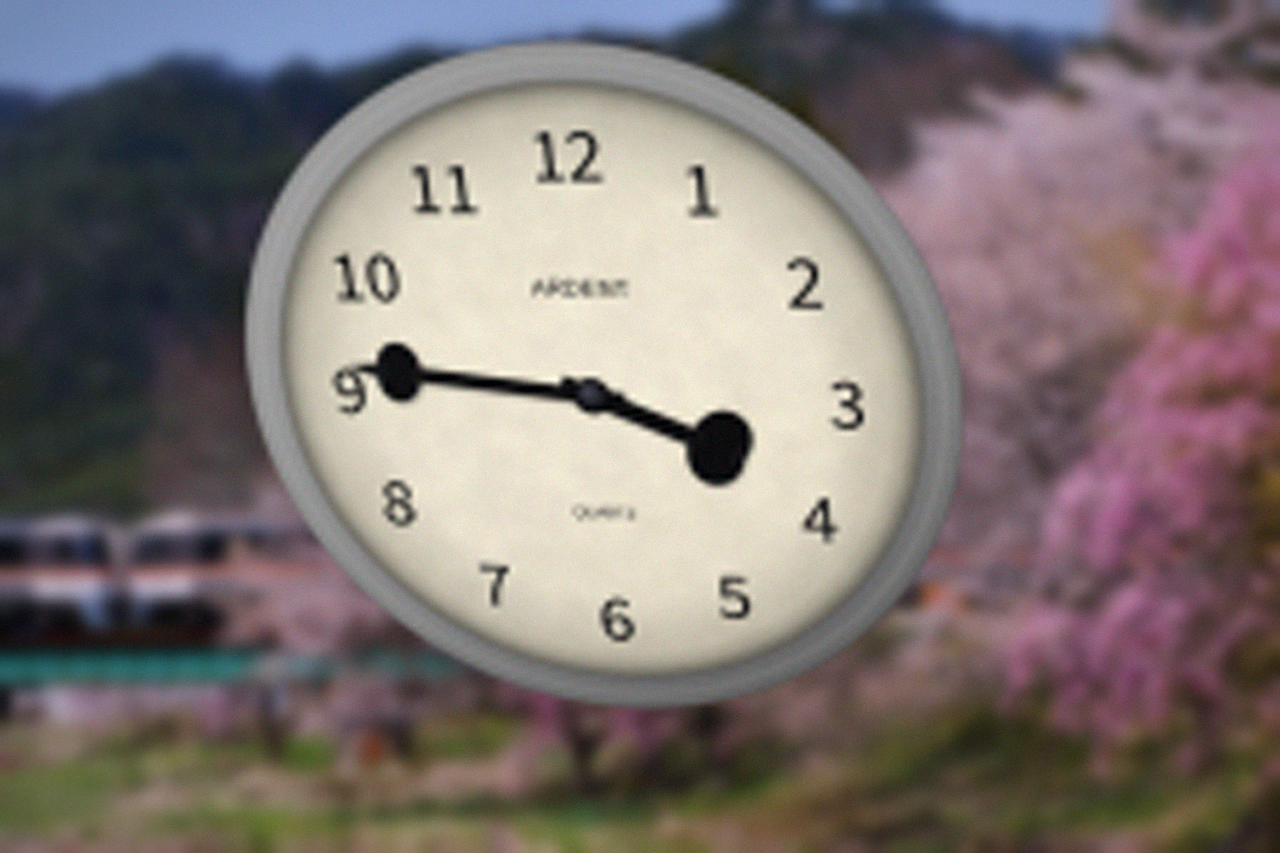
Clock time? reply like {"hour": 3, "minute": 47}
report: {"hour": 3, "minute": 46}
